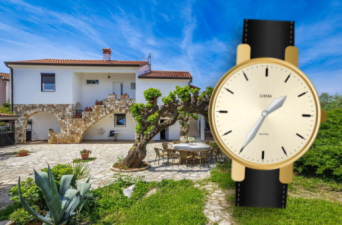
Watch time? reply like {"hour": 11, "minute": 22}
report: {"hour": 1, "minute": 35}
